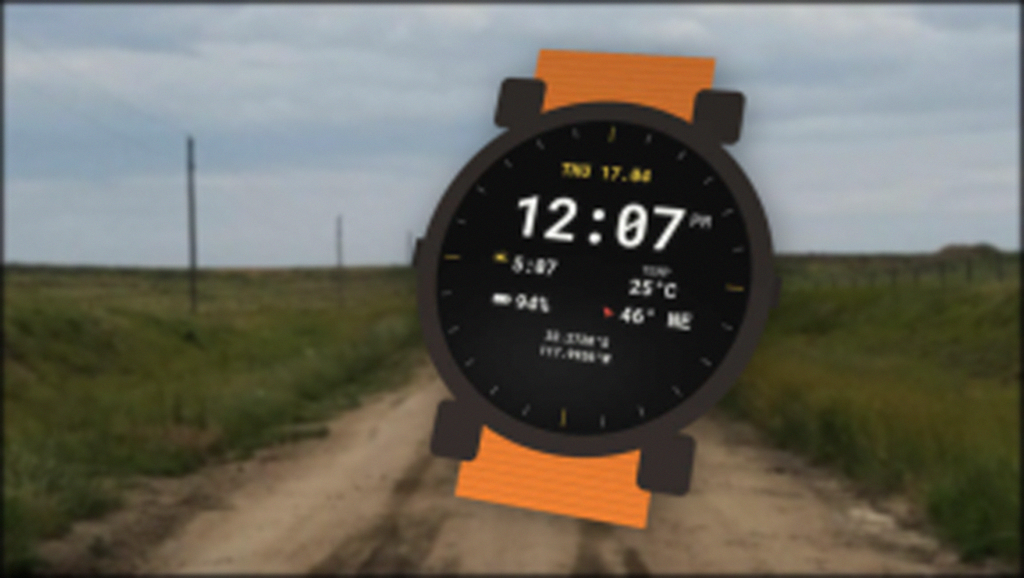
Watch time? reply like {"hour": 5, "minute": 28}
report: {"hour": 12, "minute": 7}
